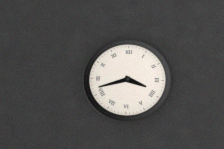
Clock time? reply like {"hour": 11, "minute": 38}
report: {"hour": 3, "minute": 42}
